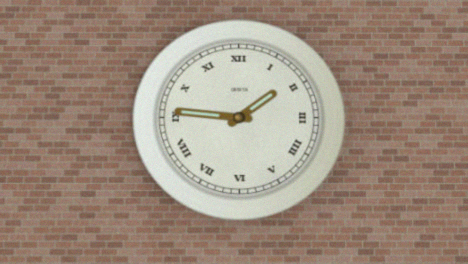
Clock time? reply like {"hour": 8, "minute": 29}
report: {"hour": 1, "minute": 46}
